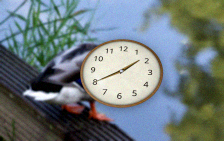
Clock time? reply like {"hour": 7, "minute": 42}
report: {"hour": 1, "minute": 40}
